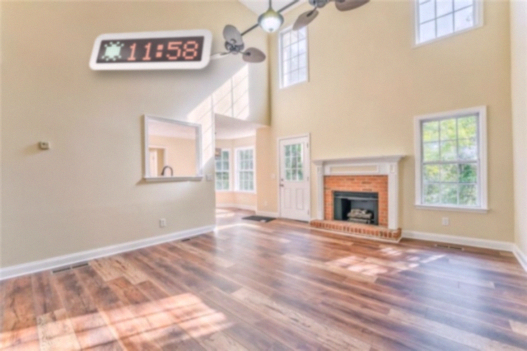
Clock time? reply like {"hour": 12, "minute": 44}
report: {"hour": 11, "minute": 58}
